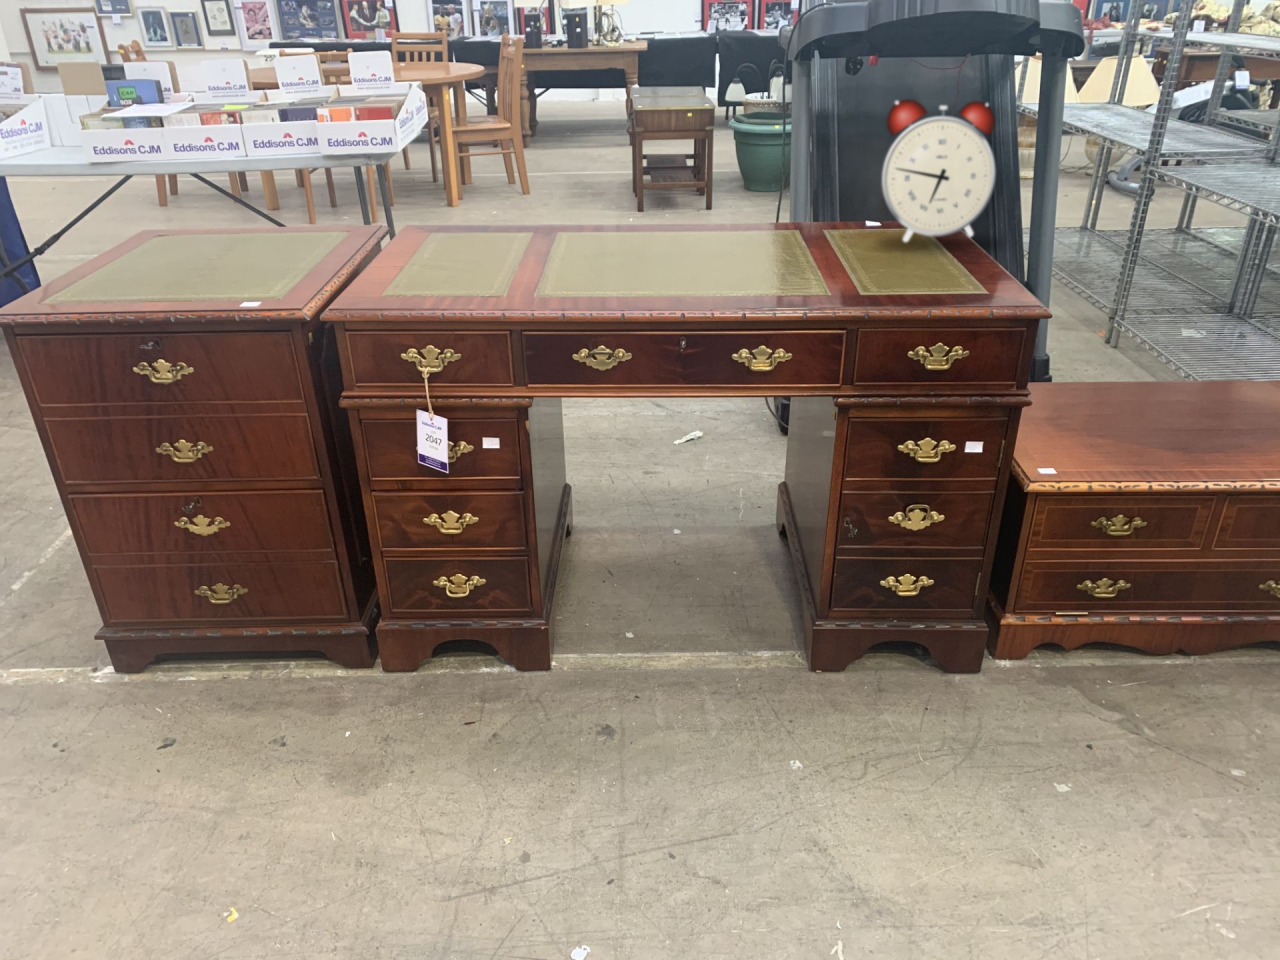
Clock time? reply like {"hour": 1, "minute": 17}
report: {"hour": 6, "minute": 47}
